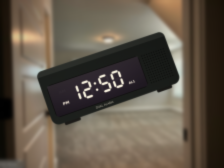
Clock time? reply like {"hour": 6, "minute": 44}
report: {"hour": 12, "minute": 50}
